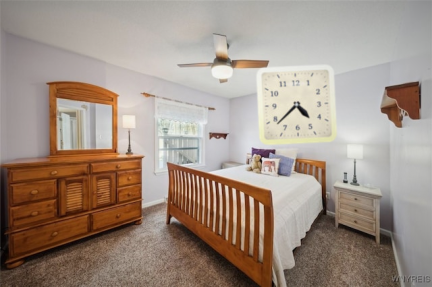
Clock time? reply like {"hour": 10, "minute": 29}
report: {"hour": 4, "minute": 38}
